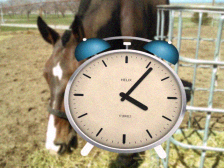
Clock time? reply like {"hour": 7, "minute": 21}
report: {"hour": 4, "minute": 6}
